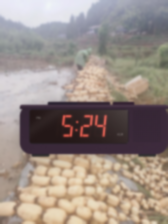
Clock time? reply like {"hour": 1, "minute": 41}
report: {"hour": 5, "minute": 24}
